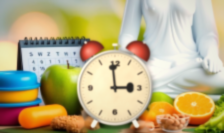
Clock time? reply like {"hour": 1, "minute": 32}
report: {"hour": 2, "minute": 59}
